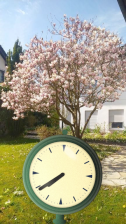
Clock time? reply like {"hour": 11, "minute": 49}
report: {"hour": 7, "minute": 39}
